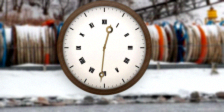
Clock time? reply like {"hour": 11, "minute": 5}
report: {"hour": 12, "minute": 31}
